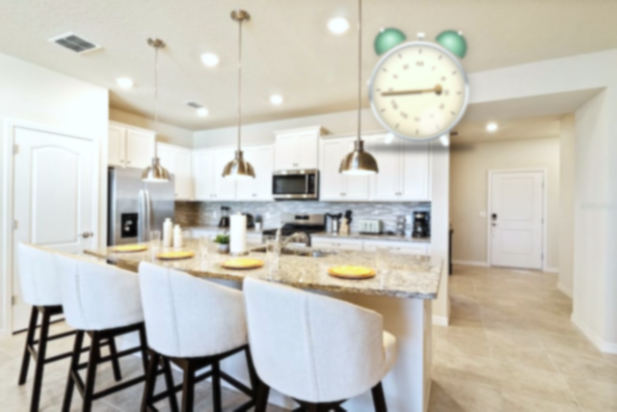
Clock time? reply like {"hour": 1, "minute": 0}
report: {"hour": 2, "minute": 44}
